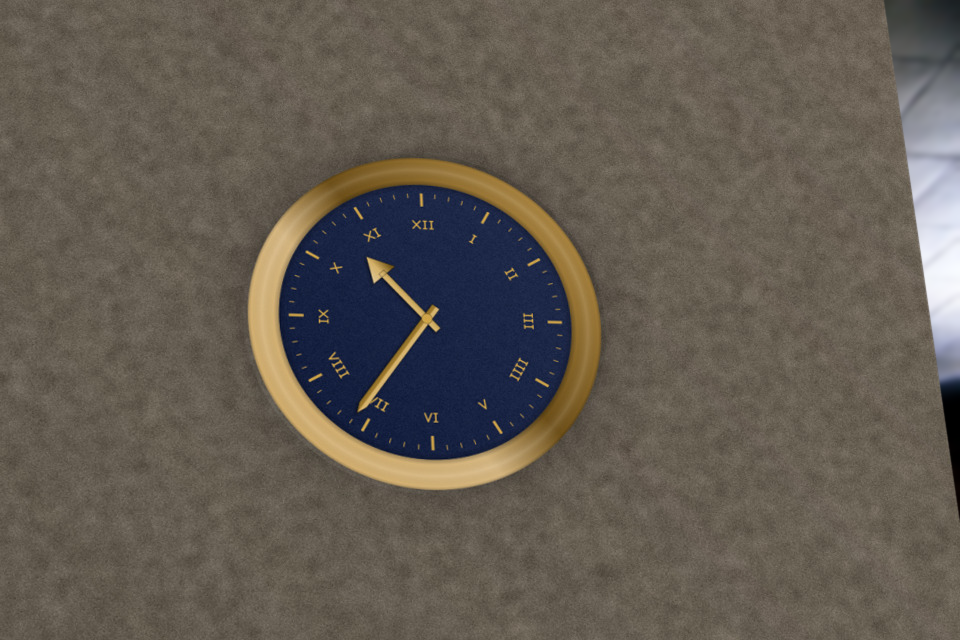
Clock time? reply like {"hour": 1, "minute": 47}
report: {"hour": 10, "minute": 36}
